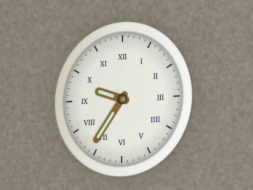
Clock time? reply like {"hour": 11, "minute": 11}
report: {"hour": 9, "minute": 36}
